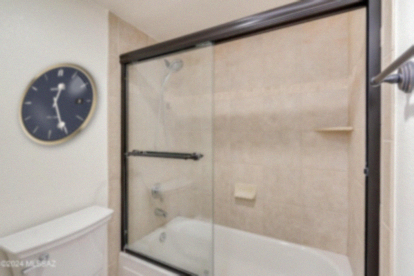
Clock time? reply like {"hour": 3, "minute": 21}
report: {"hour": 12, "minute": 26}
